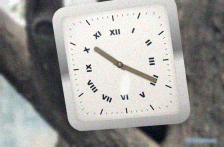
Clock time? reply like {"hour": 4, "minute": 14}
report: {"hour": 10, "minute": 20}
